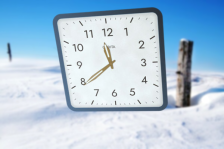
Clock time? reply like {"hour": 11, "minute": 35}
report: {"hour": 11, "minute": 39}
